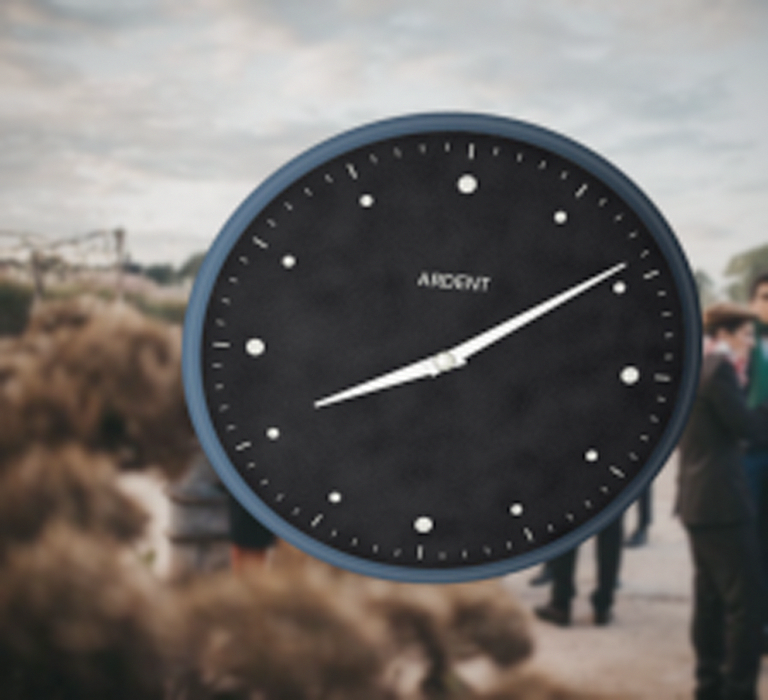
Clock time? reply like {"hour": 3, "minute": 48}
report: {"hour": 8, "minute": 9}
